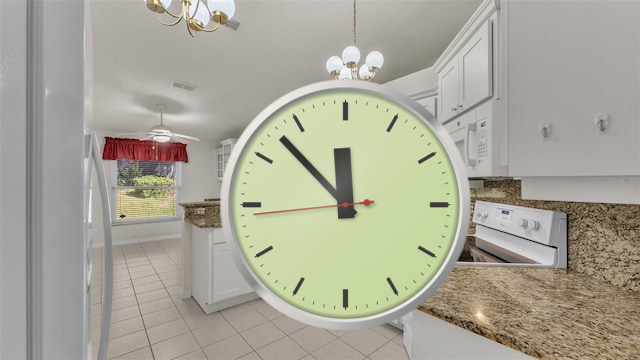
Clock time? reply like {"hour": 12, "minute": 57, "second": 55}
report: {"hour": 11, "minute": 52, "second": 44}
